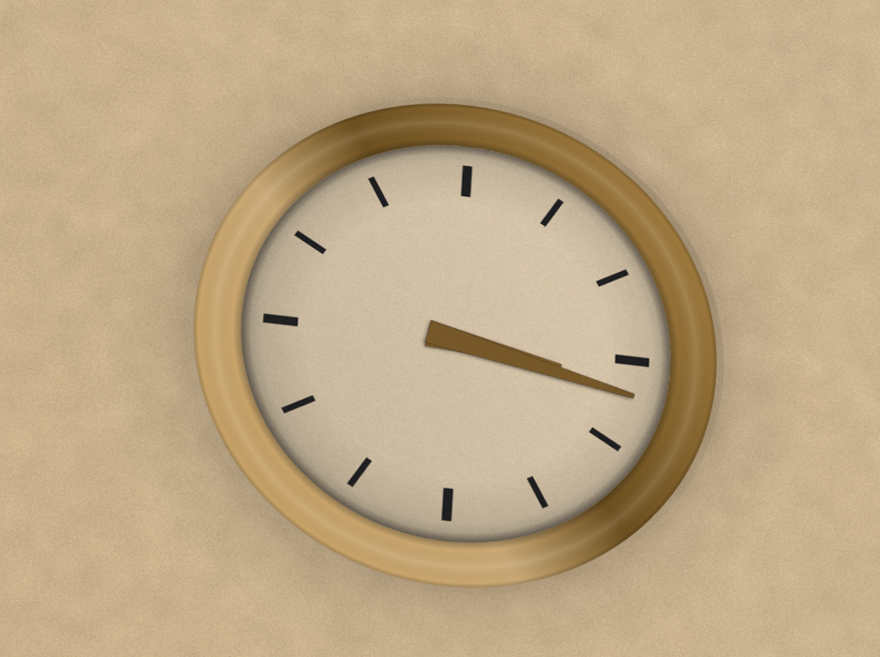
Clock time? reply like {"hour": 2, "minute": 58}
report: {"hour": 3, "minute": 17}
